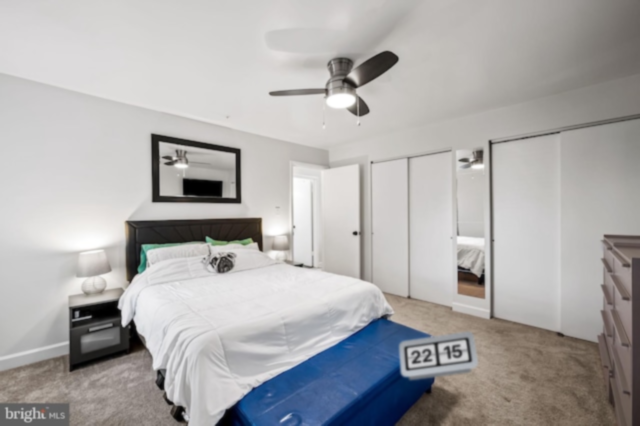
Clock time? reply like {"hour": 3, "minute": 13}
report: {"hour": 22, "minute": 15}
